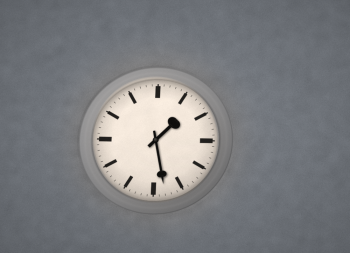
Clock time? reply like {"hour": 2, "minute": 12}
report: {"hour": 1, "minute": 28}
